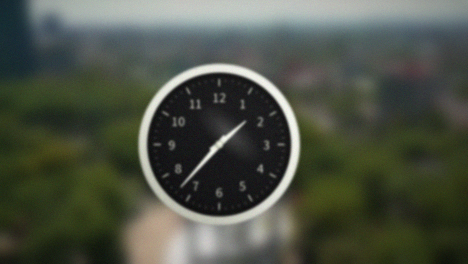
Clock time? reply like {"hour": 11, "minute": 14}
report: {"hour": 1, "minute": 37}
